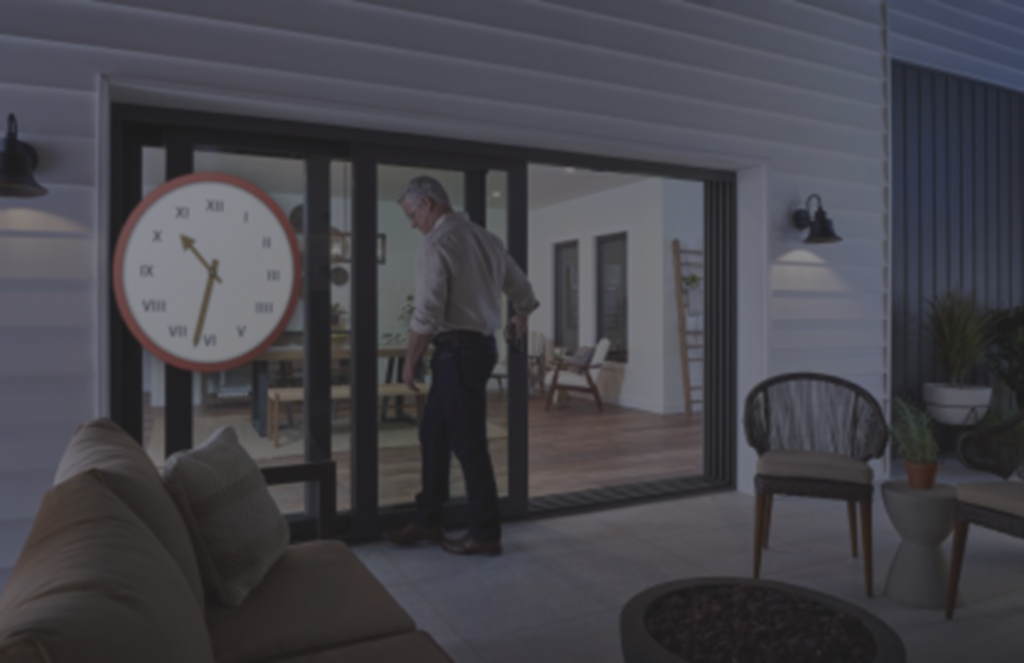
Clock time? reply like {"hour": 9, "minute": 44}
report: {"hour": 10, "minute": 32}
